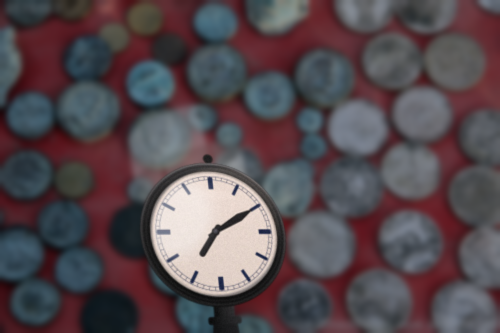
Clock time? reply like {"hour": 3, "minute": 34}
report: {"hour": 7, "minute": 10}
